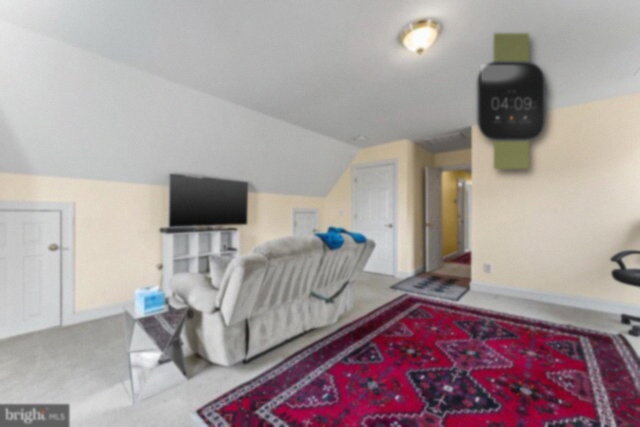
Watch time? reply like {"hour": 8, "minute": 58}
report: {"hour": 4, "minute": 9}
